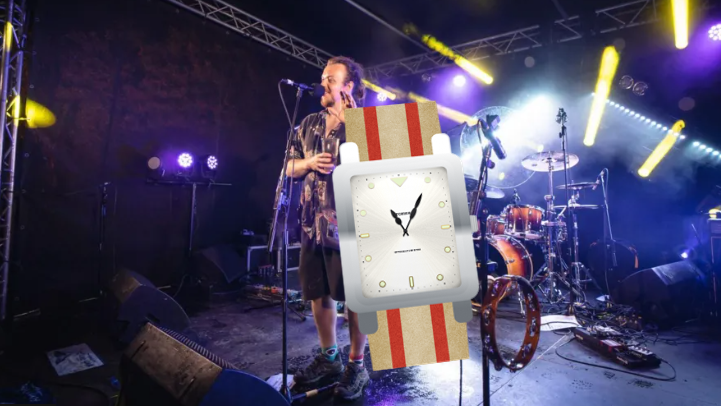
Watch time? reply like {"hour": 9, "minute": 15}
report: {"hour": 11, "minute": 5}
